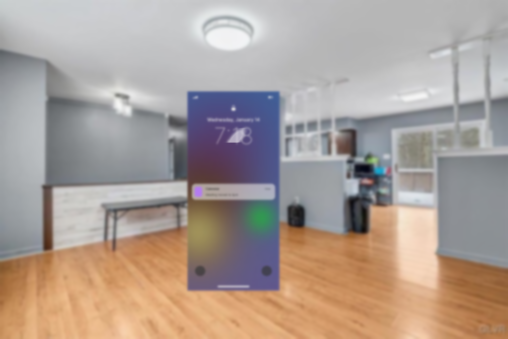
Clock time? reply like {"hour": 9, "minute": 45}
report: {"hour": 7, "minute": 18}
